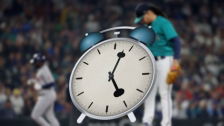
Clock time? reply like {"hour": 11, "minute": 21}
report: {"hour": 5, "minute": 3}
